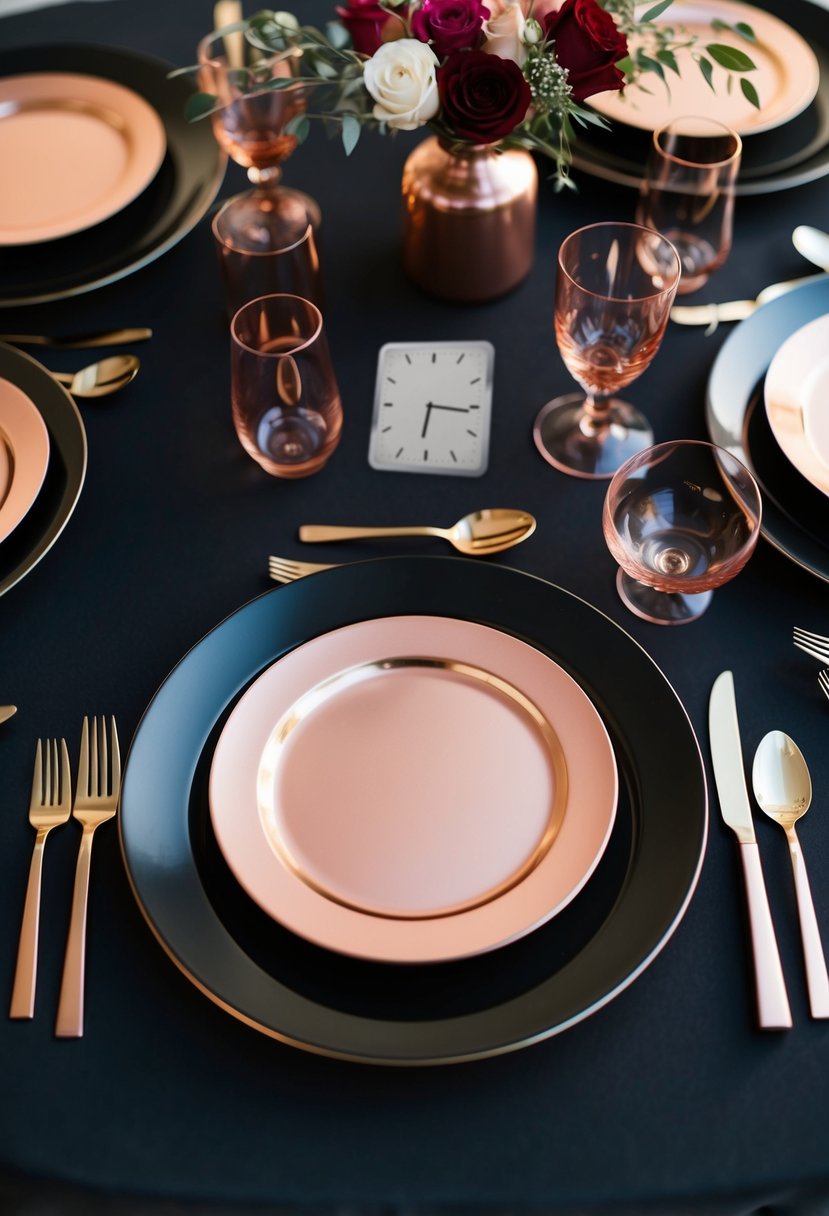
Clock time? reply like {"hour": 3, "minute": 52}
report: {"hour": 6, "minute": 16}
